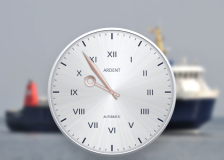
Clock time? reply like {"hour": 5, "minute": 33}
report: {"hour": 9, "minute": 54}
